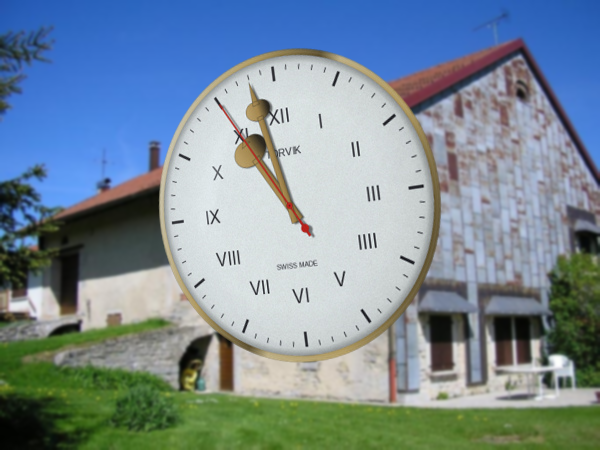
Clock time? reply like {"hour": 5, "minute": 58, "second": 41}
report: {"hour": 10, "minute": 57, "second": 55}
